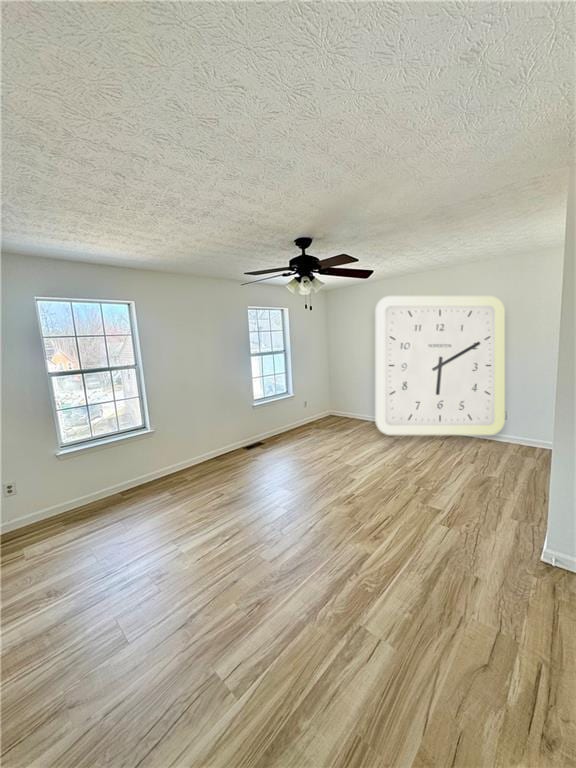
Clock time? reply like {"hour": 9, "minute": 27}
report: {"hour": 6, "minute": 10}
